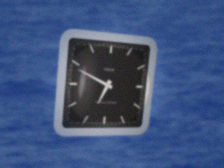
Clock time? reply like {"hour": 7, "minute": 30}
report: {"hour": 6, "minute": 49}
